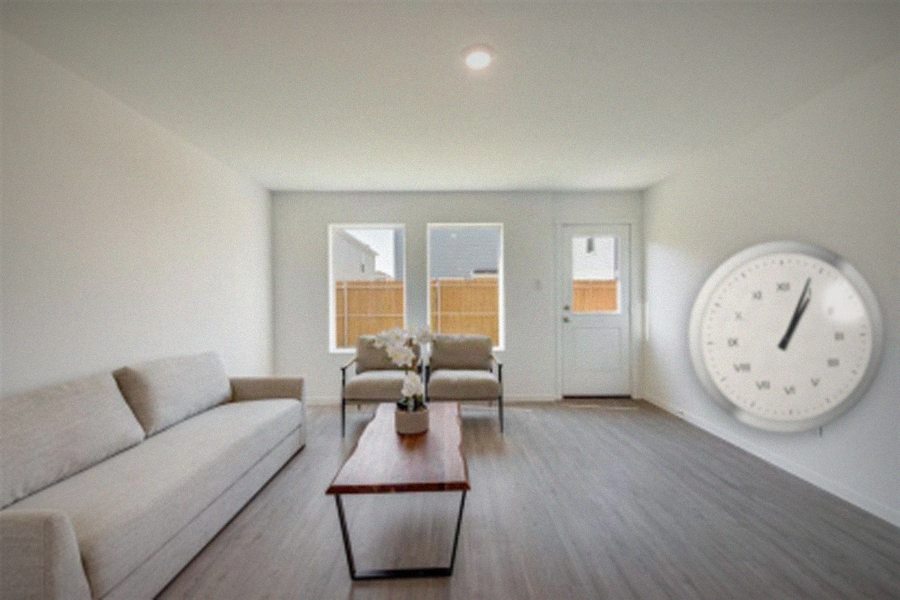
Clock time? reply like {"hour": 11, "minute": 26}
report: {"hour": 1, "minute": 4}
